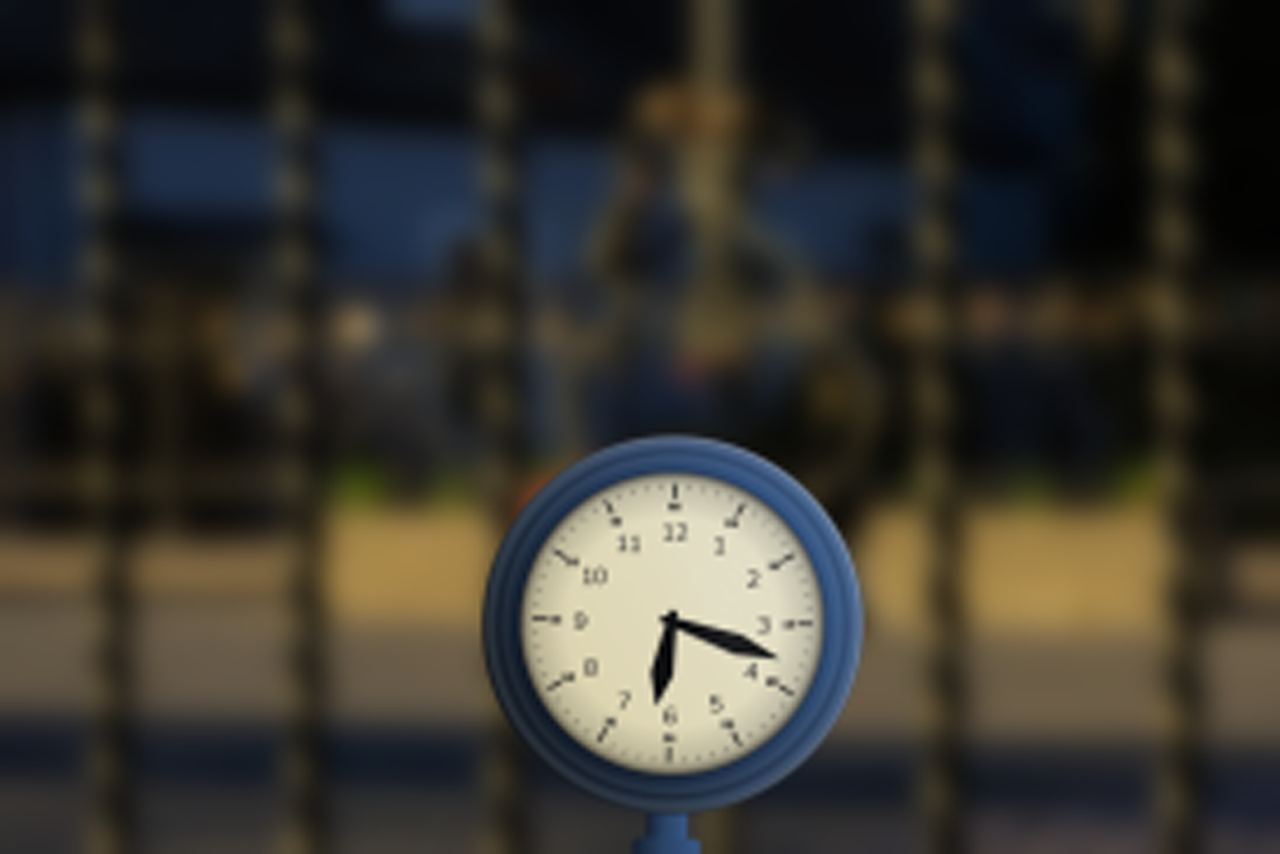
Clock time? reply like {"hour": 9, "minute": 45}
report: {"hour": 6, "minute": 18}
